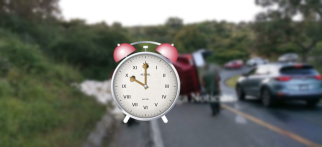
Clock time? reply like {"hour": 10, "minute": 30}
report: {"hour": 10, "minute": 0}
